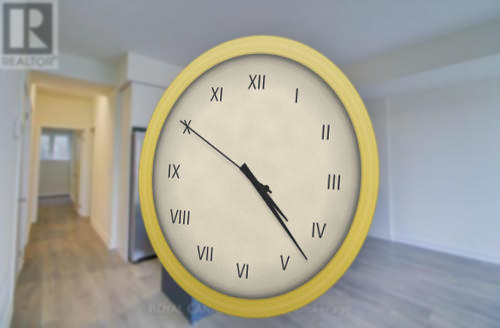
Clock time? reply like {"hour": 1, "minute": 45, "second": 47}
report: {"hour": 4, "minute": 22, "second": 50}
